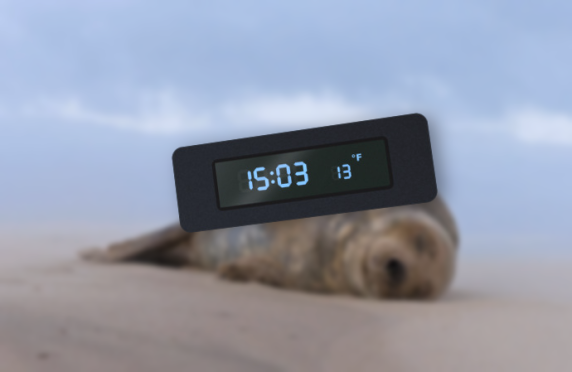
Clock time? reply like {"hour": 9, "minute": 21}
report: {"hour": 15, "minute": 3}
